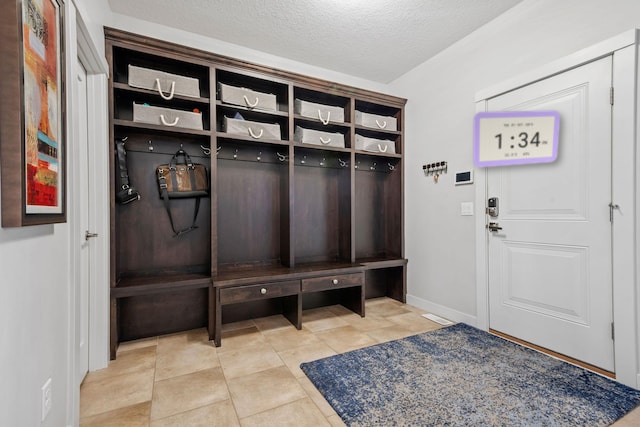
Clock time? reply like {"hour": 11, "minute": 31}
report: {"hour": 1, "minute": 34}
